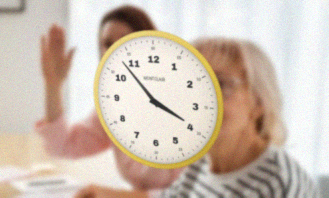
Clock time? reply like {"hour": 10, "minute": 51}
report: {"hour": 3, "minute": 53}
